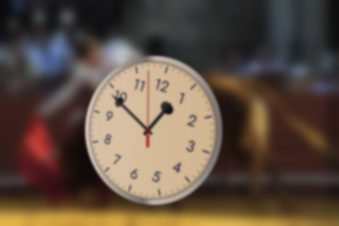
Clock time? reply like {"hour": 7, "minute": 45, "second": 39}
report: {"hour": 12, "minute": 48, "second": 57}
